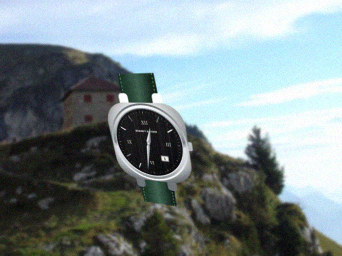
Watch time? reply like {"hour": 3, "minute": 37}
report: {"hour": 12, "minute": 32}
